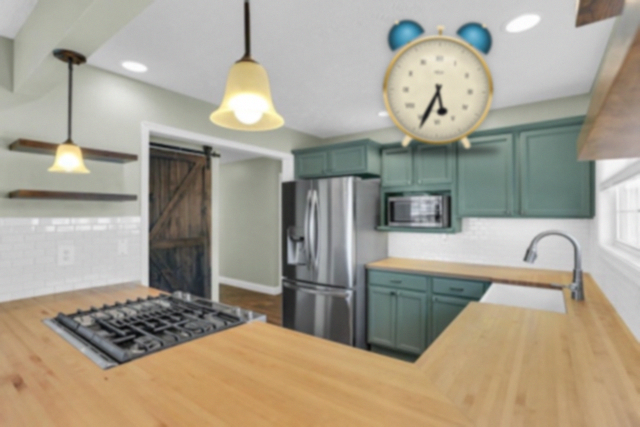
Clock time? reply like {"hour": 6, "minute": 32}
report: {"hour": 5, "minute": 34}
